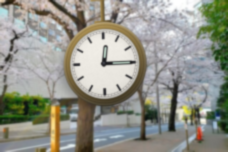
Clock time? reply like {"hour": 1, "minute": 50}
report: {"hour": 12, "minute": 15}
